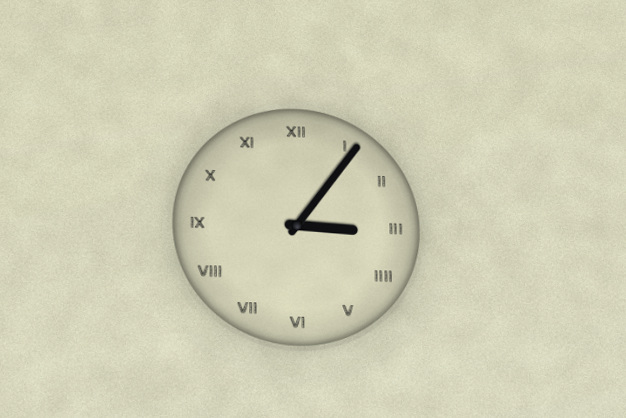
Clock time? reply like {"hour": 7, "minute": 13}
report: {"hour": 3, "minute": 6}
